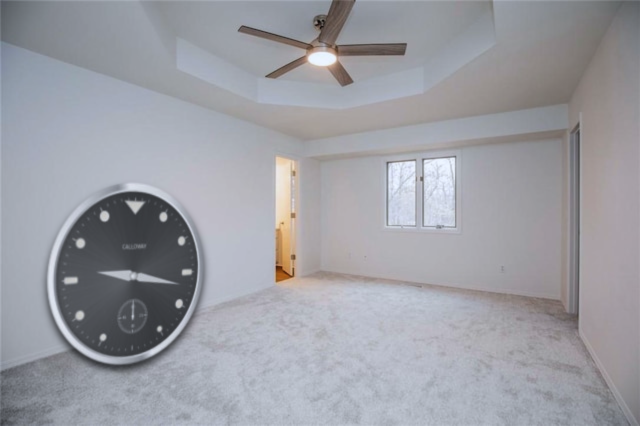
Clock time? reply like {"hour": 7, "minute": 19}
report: {"hour": 9, "minute": 17}
